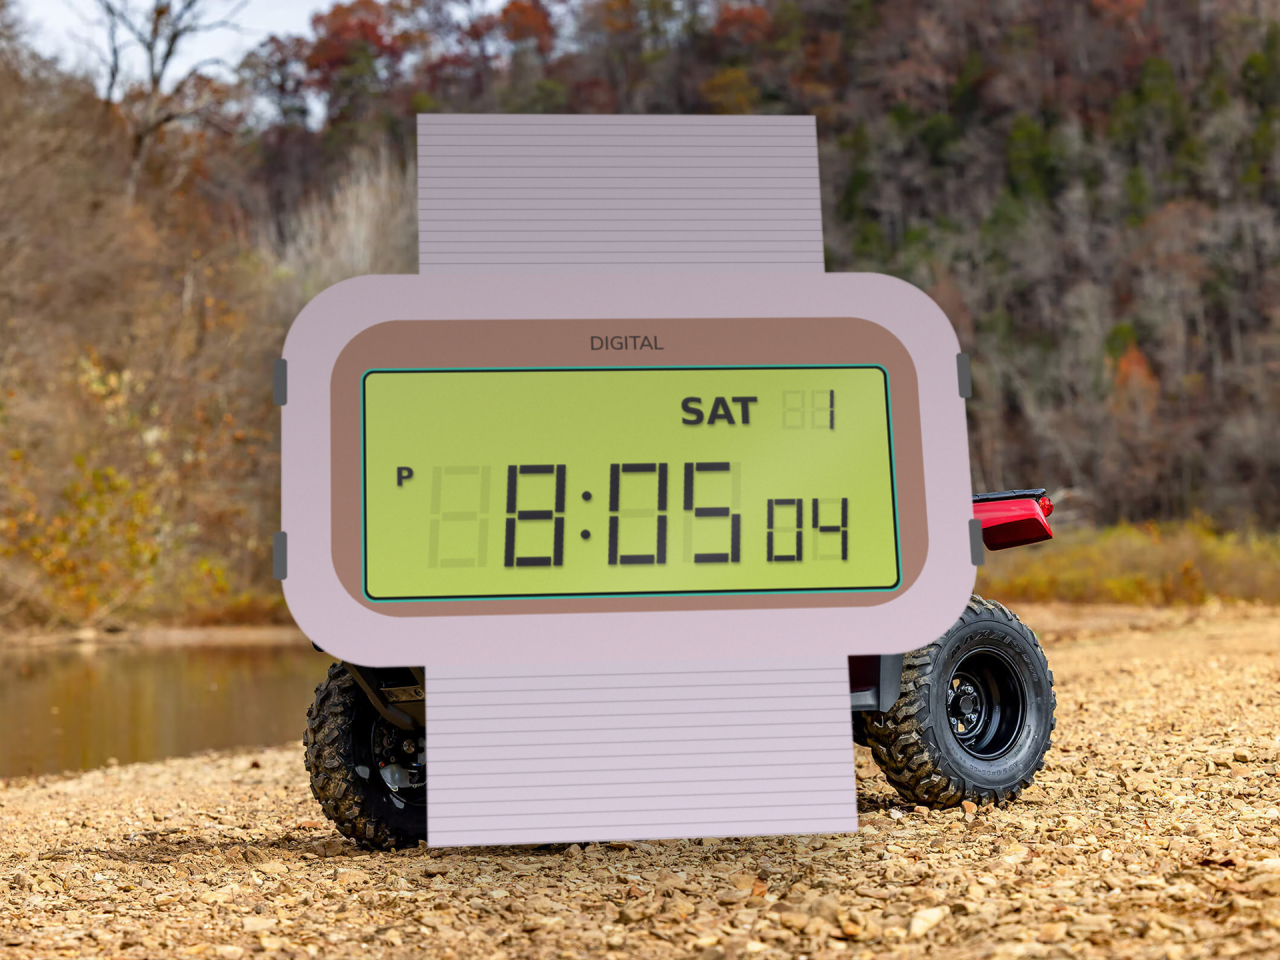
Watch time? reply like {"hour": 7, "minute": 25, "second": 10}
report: {"hour": 8, "minute": 5, "second": 4}
